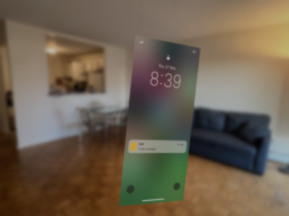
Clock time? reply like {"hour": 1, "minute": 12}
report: {"hour": 8, "minute": 39}
